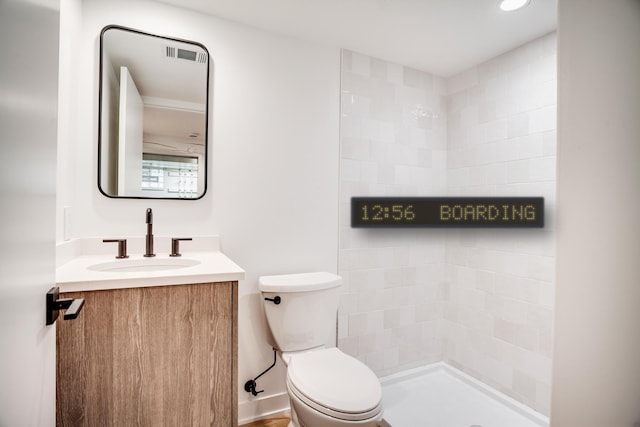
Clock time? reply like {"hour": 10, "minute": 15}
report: {"hour": 12, "minute": 56}
